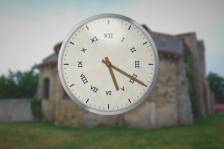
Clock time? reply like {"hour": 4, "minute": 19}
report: {"hour": 5, "minute": 20}
